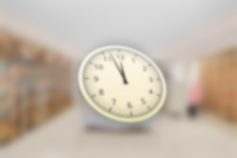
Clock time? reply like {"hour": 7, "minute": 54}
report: {"hour": 11, "minute": 57}
